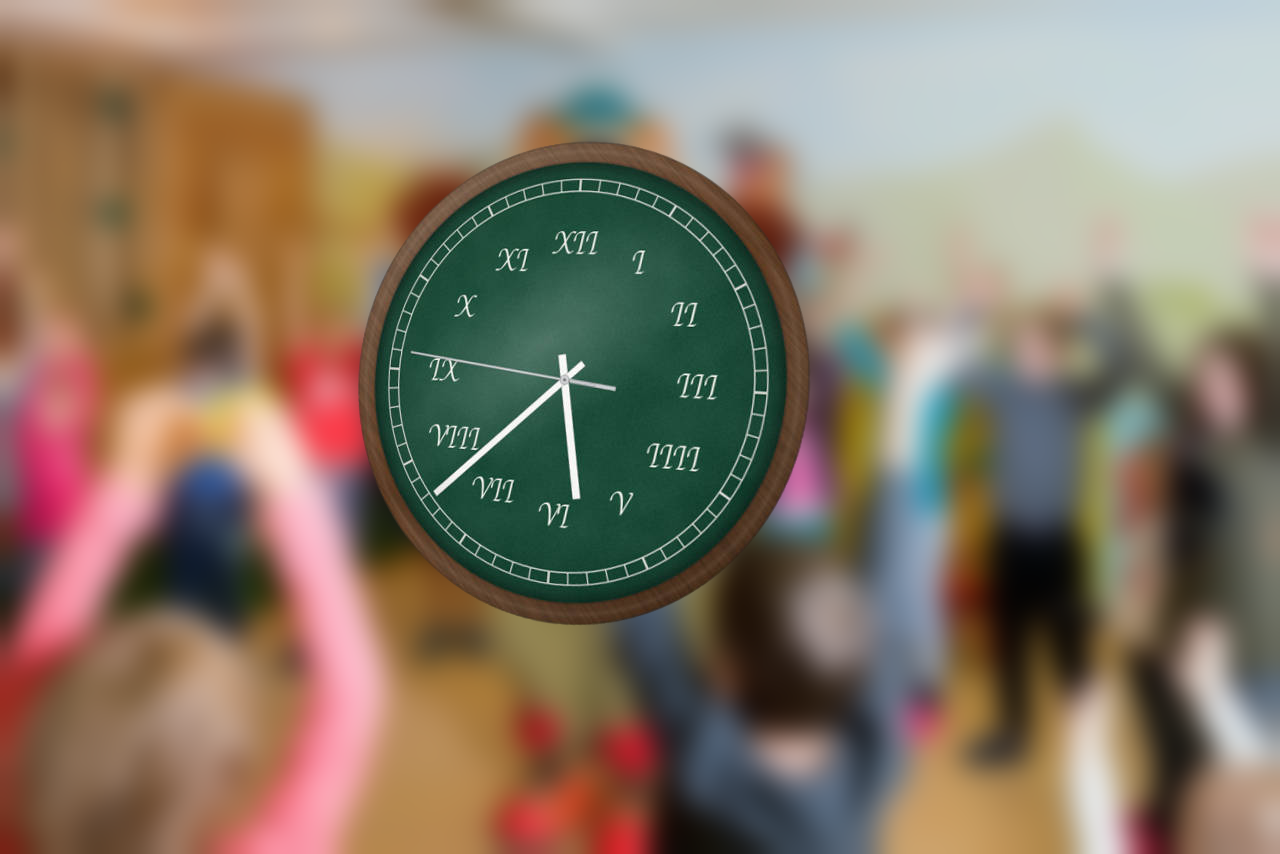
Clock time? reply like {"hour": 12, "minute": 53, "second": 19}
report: {"hour": 5, "minute": 37, "second": 46}
